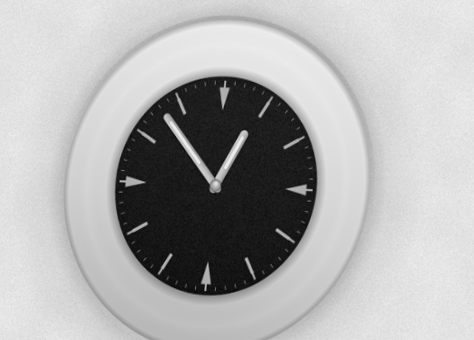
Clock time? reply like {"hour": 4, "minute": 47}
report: {"hour": 12, "minute": 53}
